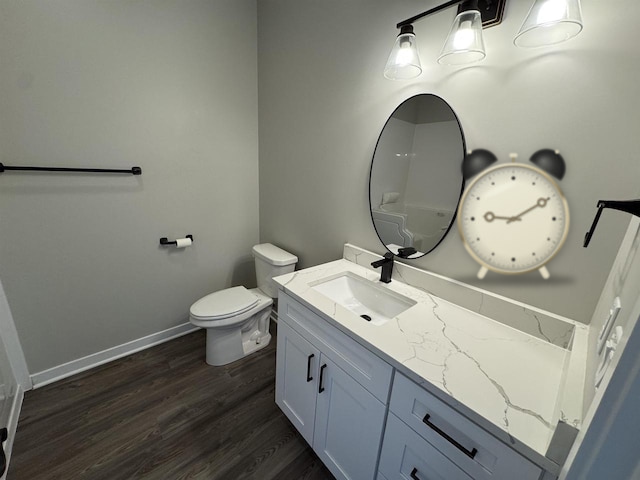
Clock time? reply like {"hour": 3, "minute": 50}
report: {"hour": 9, "minute": 10}
